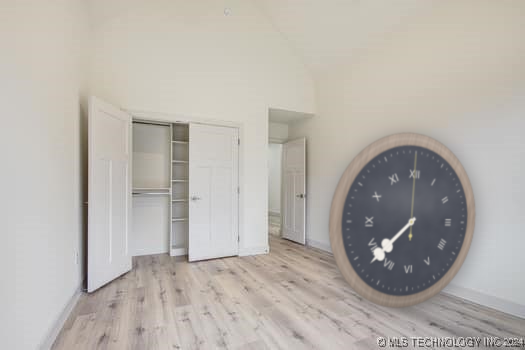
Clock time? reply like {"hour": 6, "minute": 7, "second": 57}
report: {"hour": 7, "minute": 38, "second": 0}
